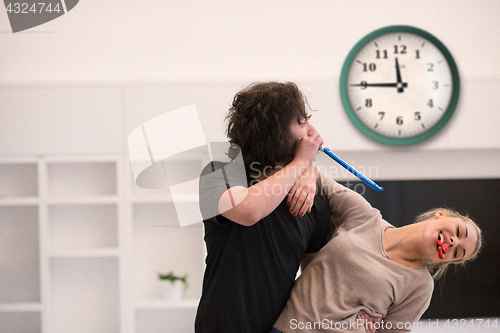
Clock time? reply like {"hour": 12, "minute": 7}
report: {"hour": 11, "minute": 45}
